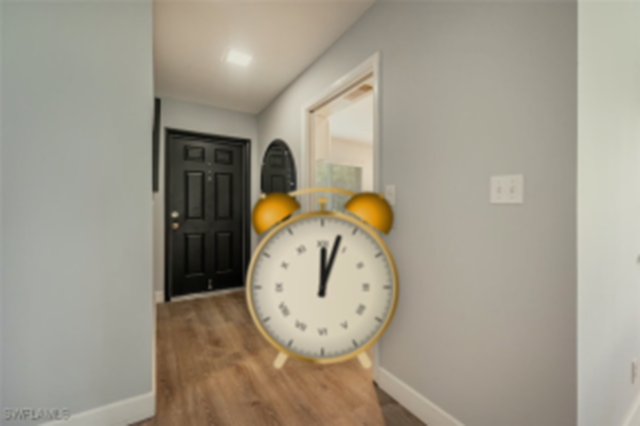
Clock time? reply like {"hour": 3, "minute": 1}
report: {"hour": 12, "minute": 3}
